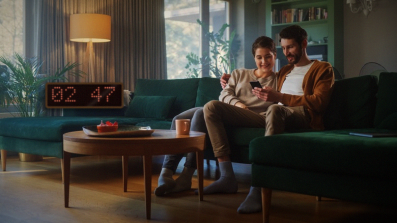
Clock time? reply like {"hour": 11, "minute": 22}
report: {"hour": 2, "minute": 47}
